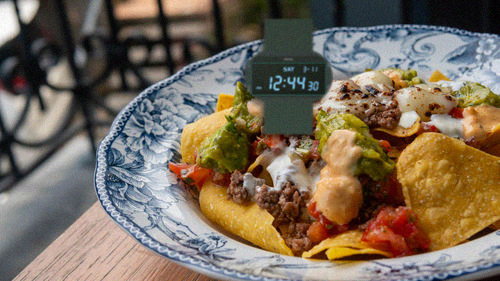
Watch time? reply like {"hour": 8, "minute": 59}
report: {"hour": 12, "minute": 44}
